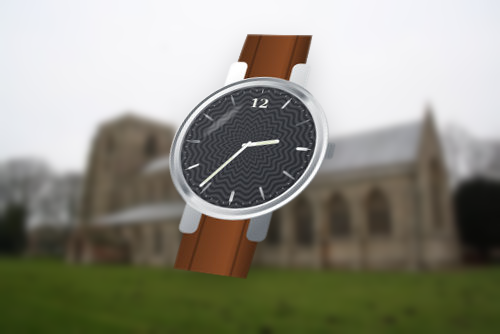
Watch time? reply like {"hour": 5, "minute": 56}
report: {"hour": 2, "minute": 36}
